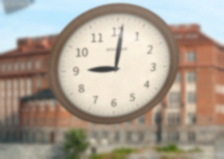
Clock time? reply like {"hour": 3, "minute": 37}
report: {"hour": 9, "minute": 1}
